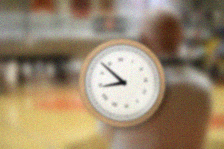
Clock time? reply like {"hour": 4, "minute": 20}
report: {"hour": 8, "minute": 53}
